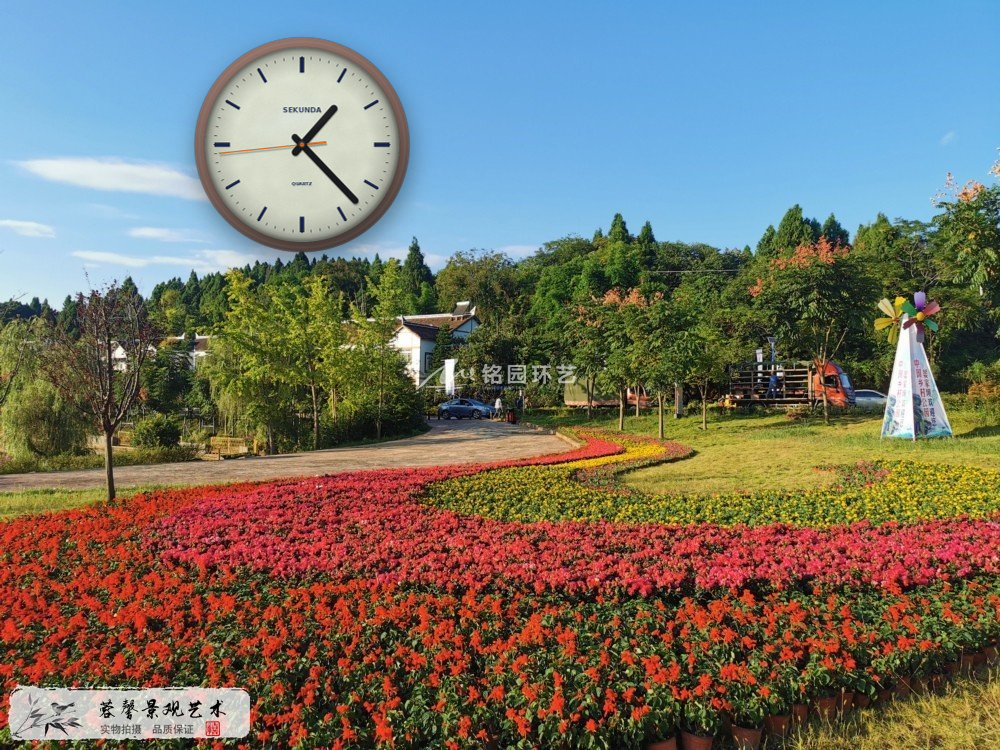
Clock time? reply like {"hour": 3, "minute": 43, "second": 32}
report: {"hour": 1, "minute": 22, "second": 44}
